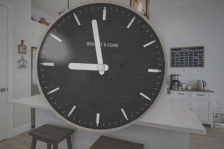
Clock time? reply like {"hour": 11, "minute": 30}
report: {"hour": 8, "minute": 58}
